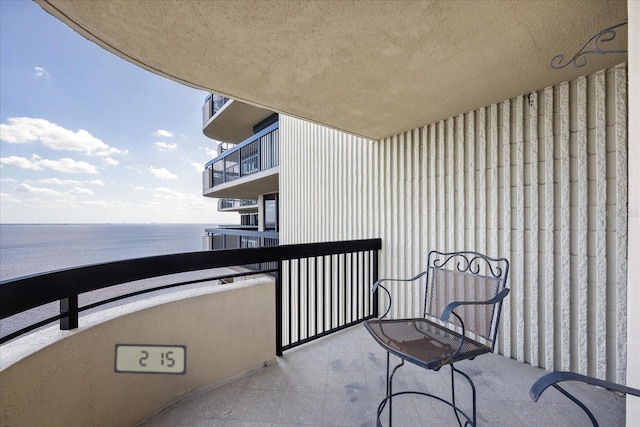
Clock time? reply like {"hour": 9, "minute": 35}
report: {"hour": 2, "minute": 15}
